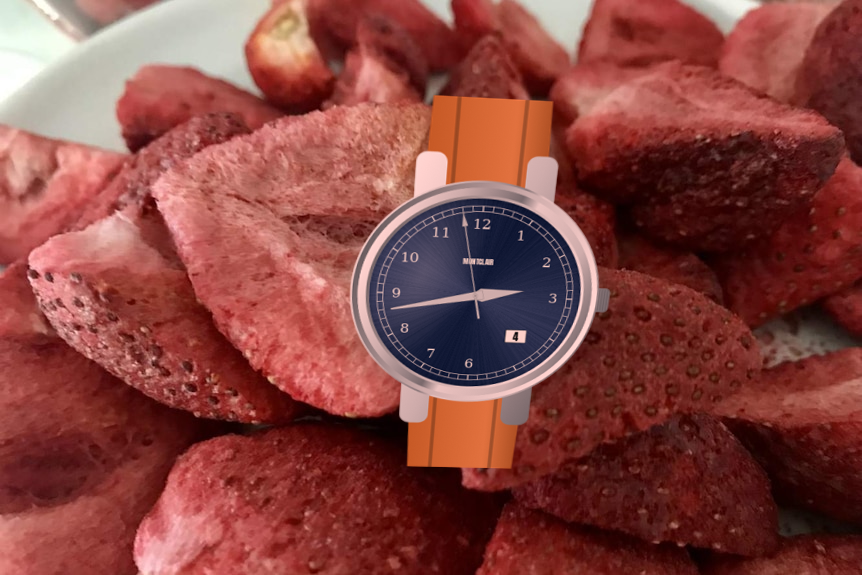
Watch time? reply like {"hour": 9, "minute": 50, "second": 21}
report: {"hour": 2, "minute": 42, "second": 58}
